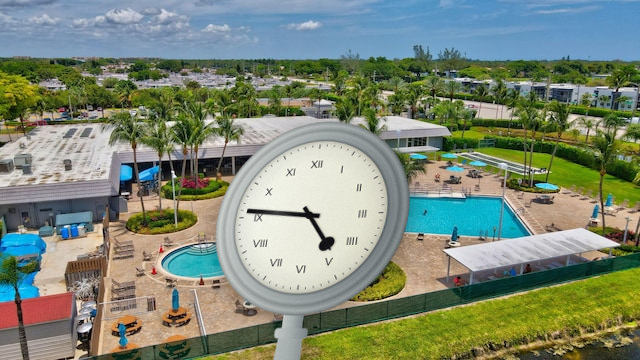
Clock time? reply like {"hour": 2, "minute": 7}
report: {"hour": 4, "minute": 46}
